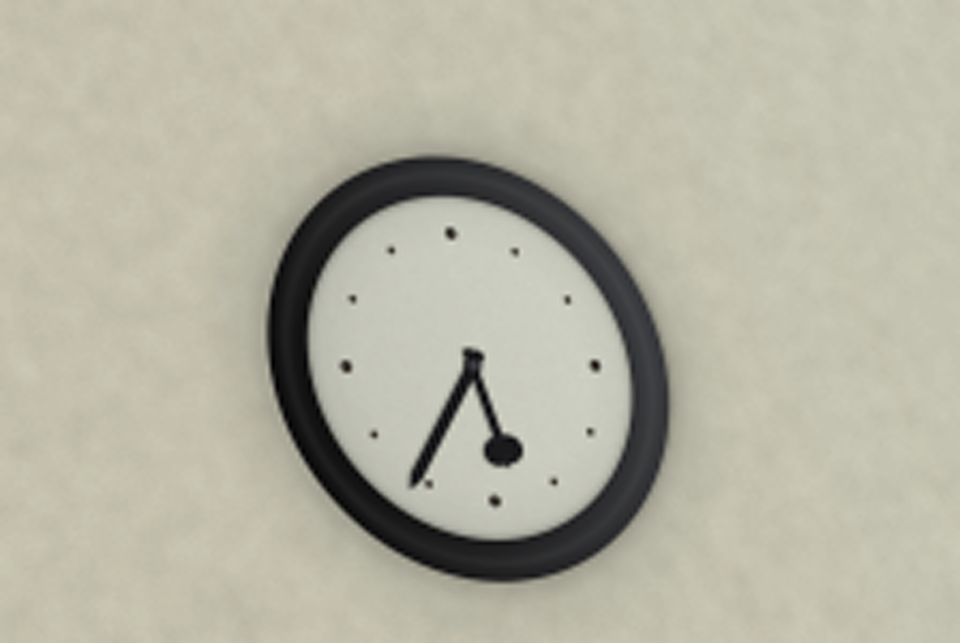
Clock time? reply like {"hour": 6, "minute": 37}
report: {"hour": 5, "minute": 36}
